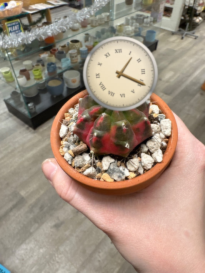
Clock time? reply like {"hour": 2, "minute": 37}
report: {"hour": 1, "minute": 20}
